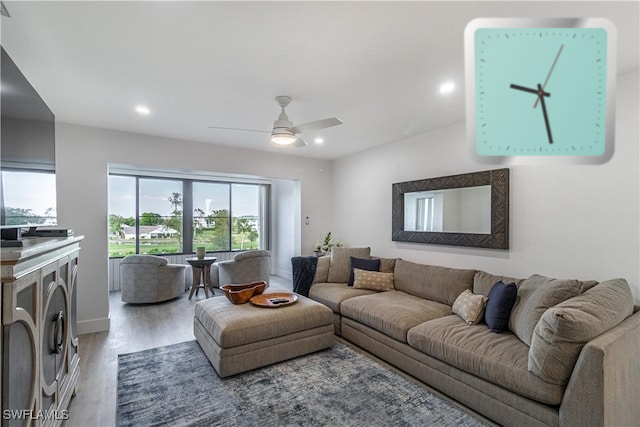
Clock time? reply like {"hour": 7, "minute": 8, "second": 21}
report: {"hour": 9, "minute": 28, "second": 4}
